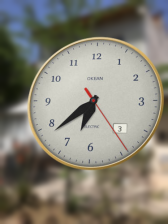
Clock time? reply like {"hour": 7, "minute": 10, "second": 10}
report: {"hour": 6, "minute": 38, "second": 24}
